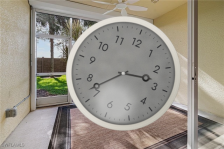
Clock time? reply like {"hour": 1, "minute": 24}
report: {"hour": 2, "minute": 37}
